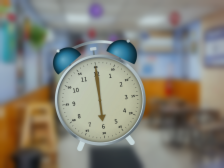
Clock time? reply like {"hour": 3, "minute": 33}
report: {"hour": 6, "minute": 0}
